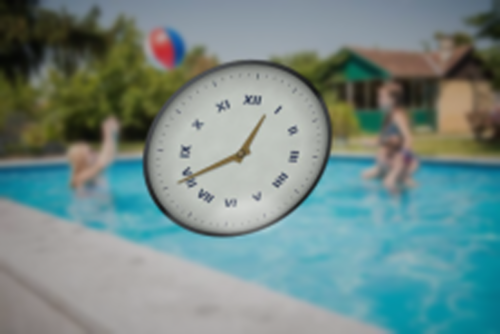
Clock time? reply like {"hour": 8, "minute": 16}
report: {"hour": 12, "minute": 40}
